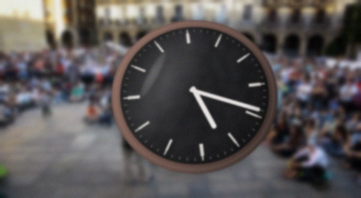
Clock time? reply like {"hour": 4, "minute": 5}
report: {"hour": 5, "minute": 19}
